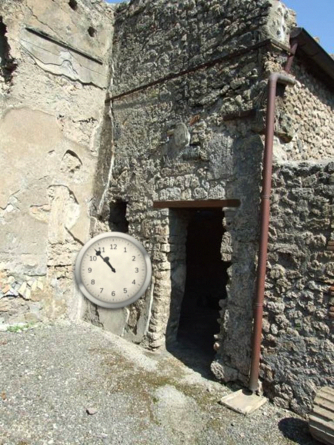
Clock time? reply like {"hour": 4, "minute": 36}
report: {"hour": 10, "minute": 53}
